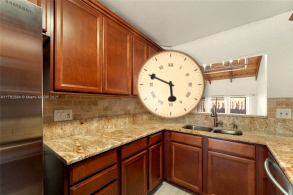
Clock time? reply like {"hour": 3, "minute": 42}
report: {"hour": 5, "minute": 49}
